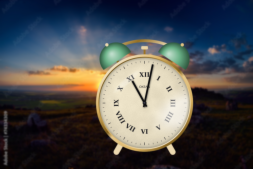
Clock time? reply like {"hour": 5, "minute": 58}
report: {"hour": 11, "minute": 2}
